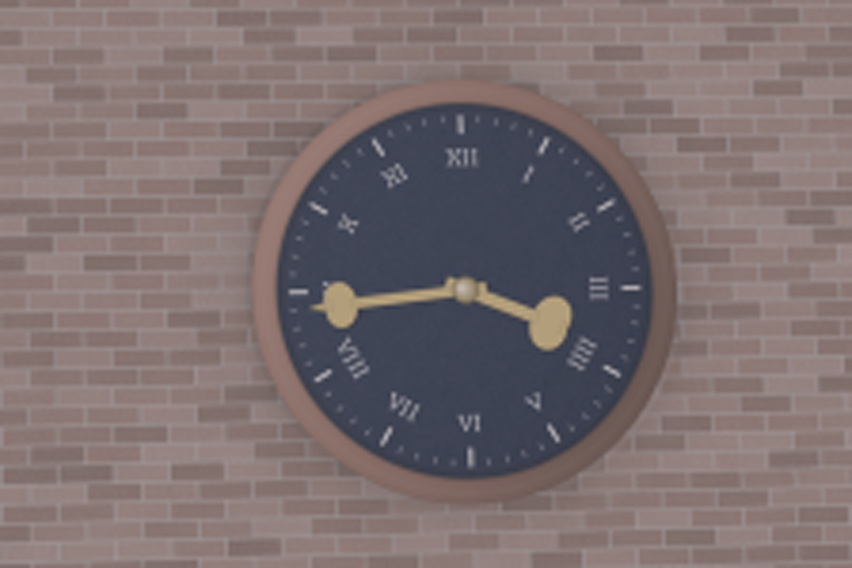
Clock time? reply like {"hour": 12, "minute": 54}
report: {"hour": 3, "minute": 44}
